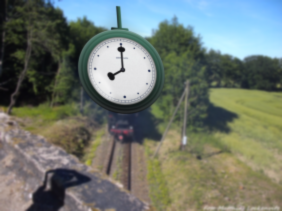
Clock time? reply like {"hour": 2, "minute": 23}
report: {"hour": 8, "minute": 0}
